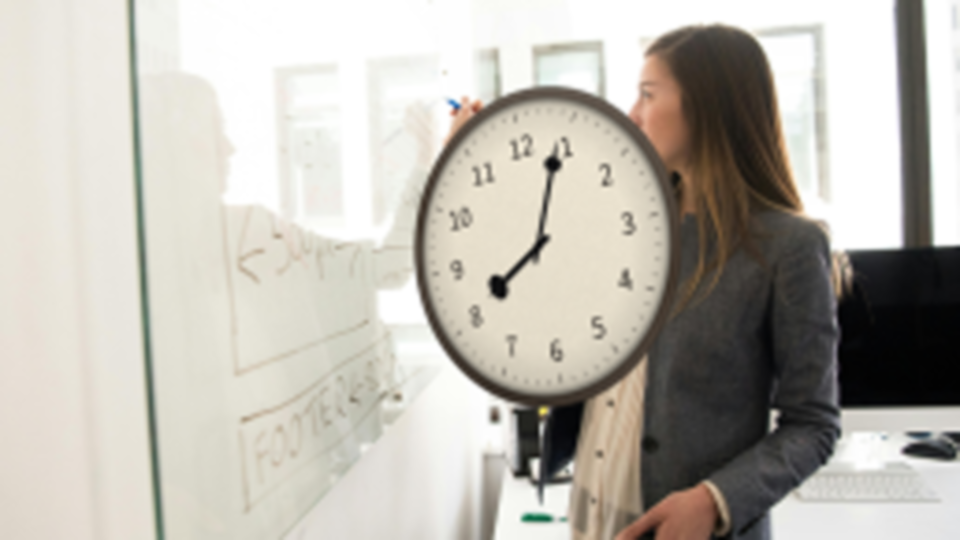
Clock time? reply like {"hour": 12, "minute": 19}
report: {"hour": 8, "minute": 4}
